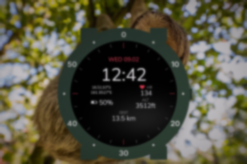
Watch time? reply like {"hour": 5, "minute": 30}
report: {"hour": 12, "minute": 42}
